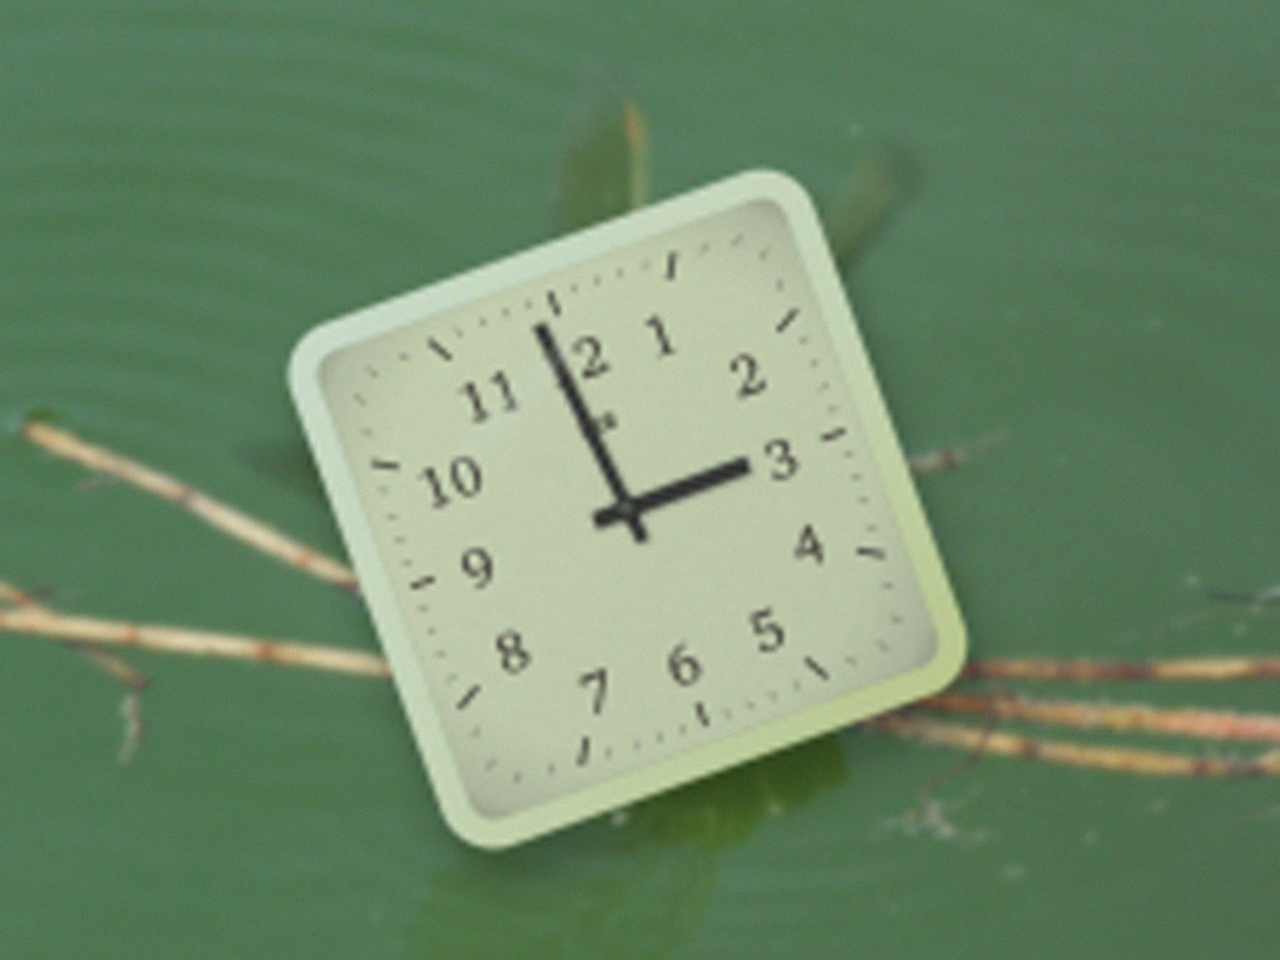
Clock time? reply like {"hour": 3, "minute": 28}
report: {"hour": 2, "minute": 59}
